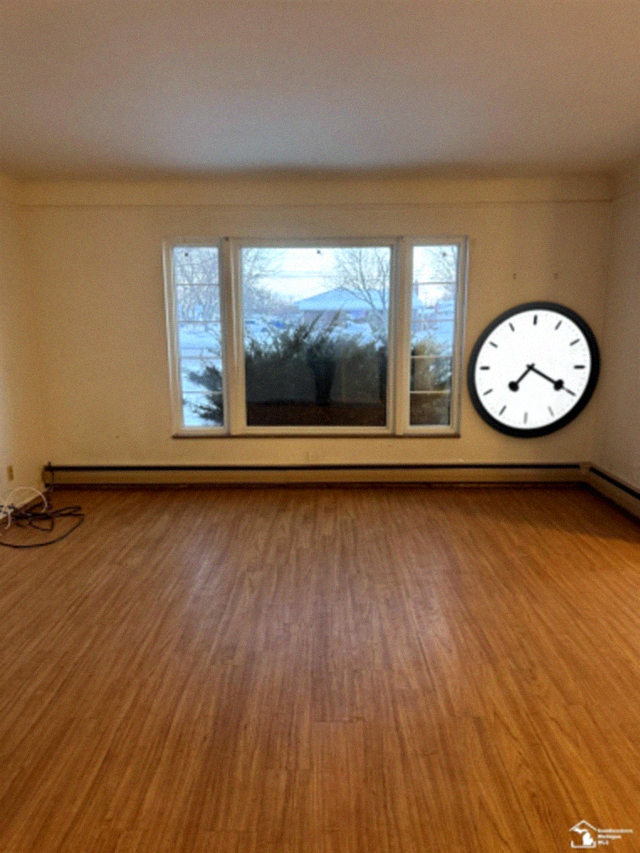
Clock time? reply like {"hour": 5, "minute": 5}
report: {"hour": 7, "minute": 20}
